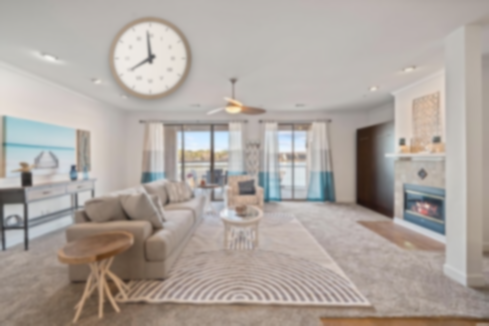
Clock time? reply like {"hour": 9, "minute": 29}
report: {"hour": 7, "minute": 59}
